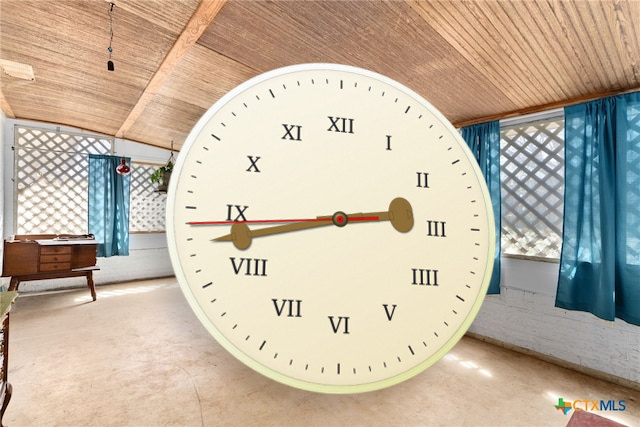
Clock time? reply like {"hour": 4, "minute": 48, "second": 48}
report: {"hour": 2, "minute": 42, "second": 44}
